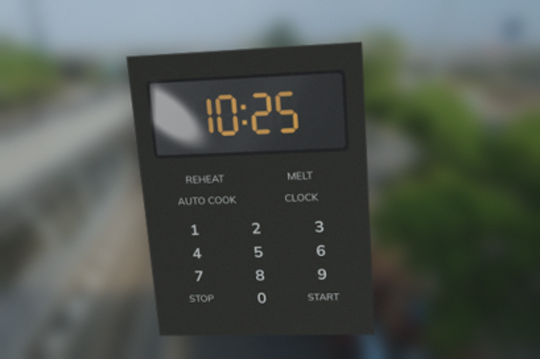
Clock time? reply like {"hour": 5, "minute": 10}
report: {"hour": 10, "minute": 25}
